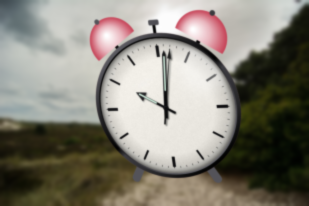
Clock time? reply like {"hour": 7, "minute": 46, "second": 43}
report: {"hour": 10, "minute": 1, "second": 2}
